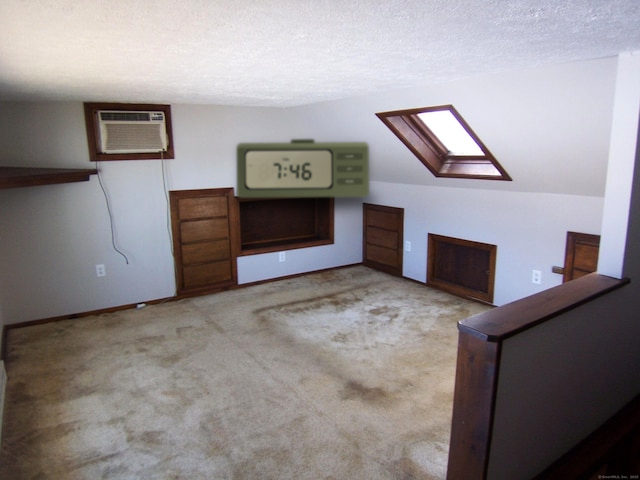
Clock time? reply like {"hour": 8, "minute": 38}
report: {"hour": 7, "minute": 46}
